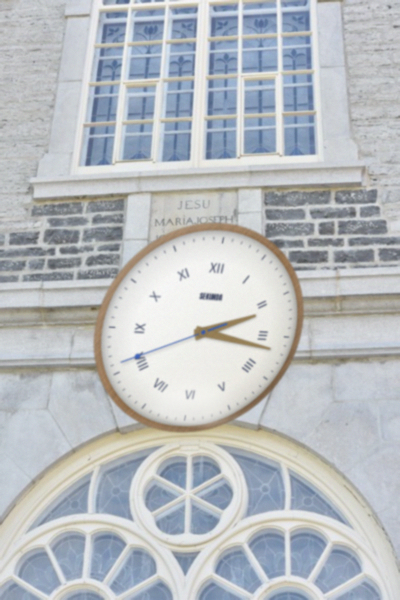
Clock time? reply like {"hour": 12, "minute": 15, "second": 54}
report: {"hour": 2, "minute": 16, "second": 41}
